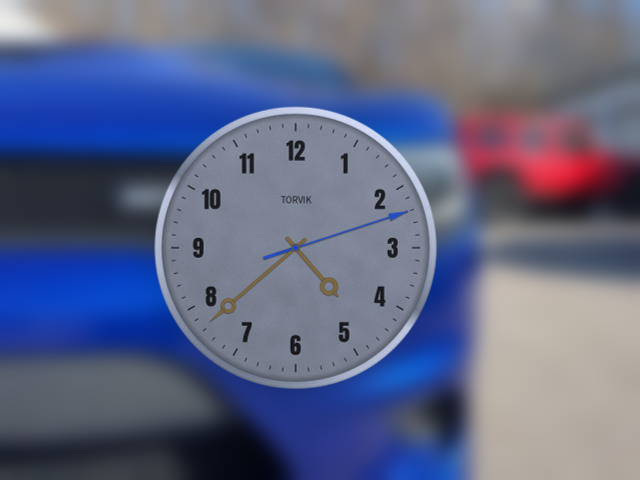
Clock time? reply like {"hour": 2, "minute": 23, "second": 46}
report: {"hour": 4, "minute": 38, "second": 12}
